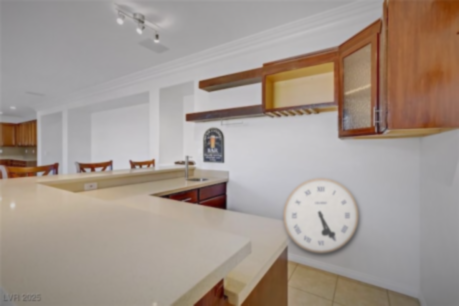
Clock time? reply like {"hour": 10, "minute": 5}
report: {"hour": 5, "minute": 25}
